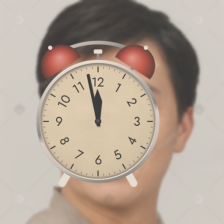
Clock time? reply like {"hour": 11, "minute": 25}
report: {"hour": 11, "minute": 58}
